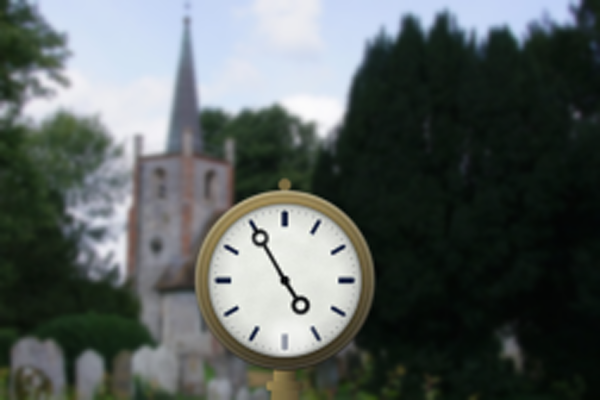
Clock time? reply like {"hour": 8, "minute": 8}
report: {"hour": 4, "minute": 55}
